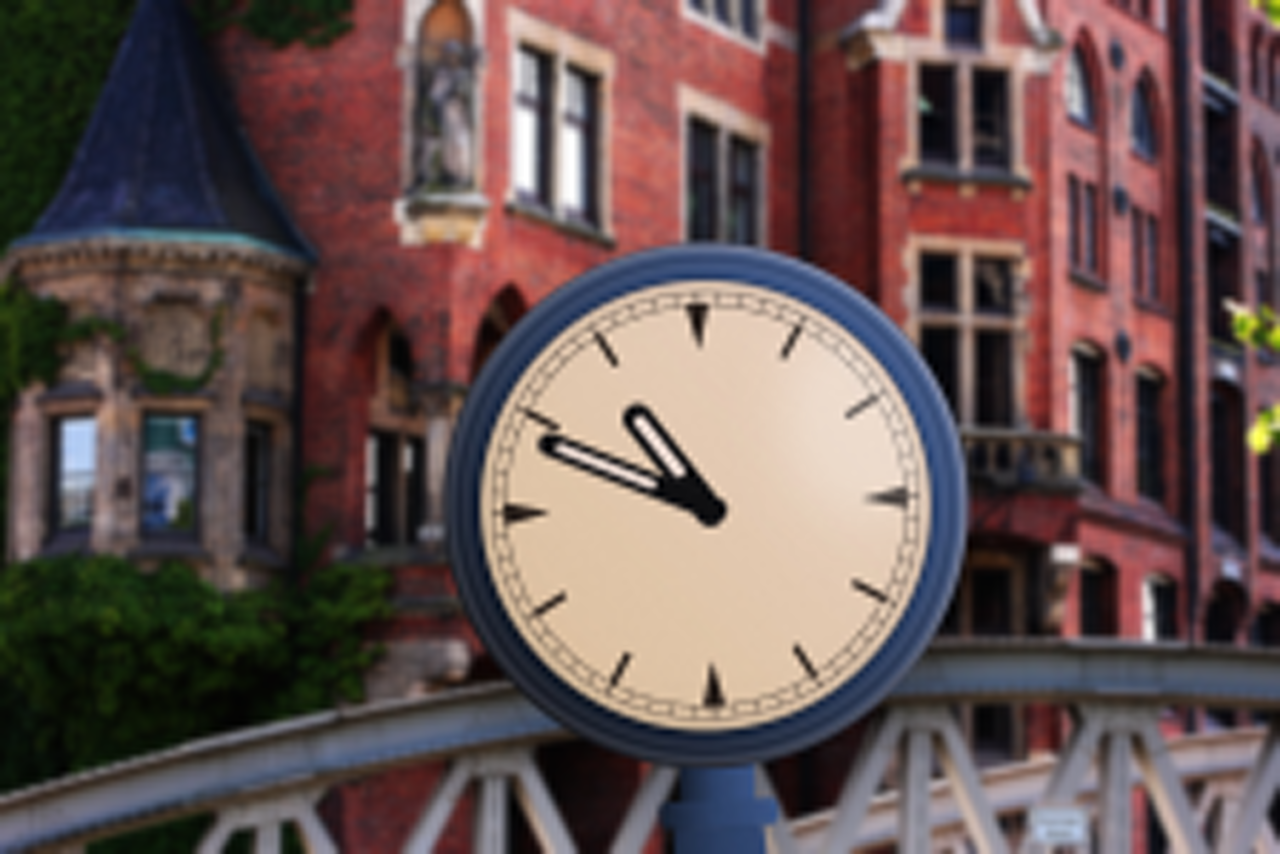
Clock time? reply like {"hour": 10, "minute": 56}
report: {"hour": 10, "minute": 49}
